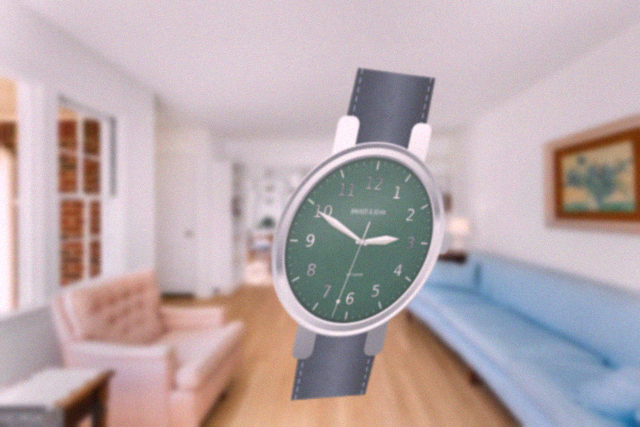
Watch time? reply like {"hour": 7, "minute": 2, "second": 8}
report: {"hour": 2, "minute": 49, "second": 32}
